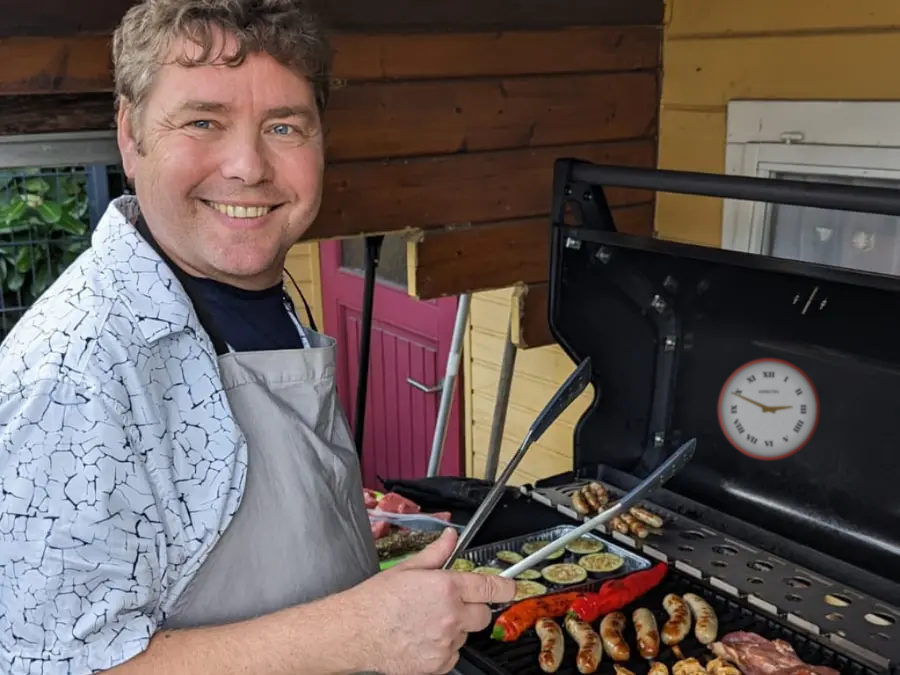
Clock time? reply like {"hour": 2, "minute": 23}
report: {"hour": 2, "minute": 49}
